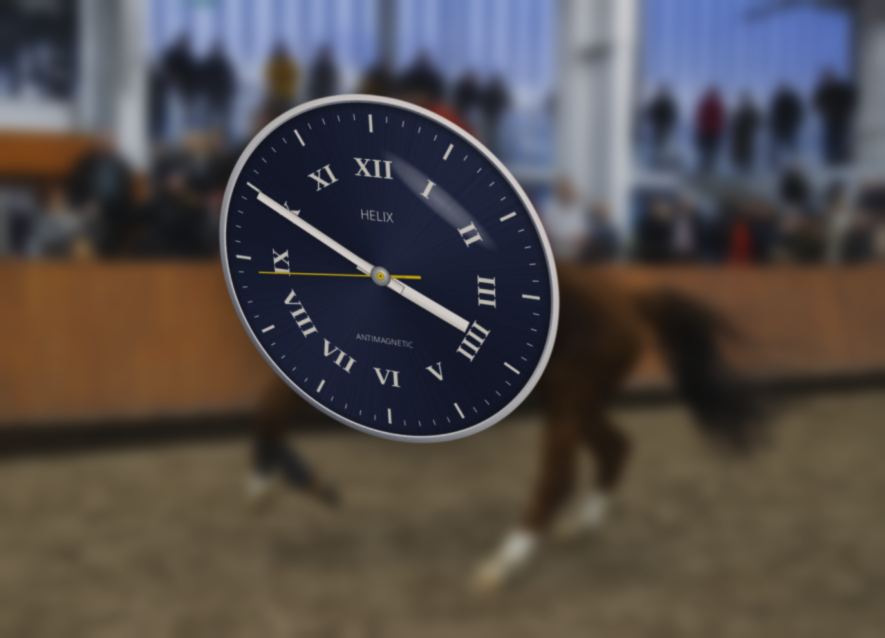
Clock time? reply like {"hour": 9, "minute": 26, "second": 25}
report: {"hour": 3, "minute": 49, "second": 44}
